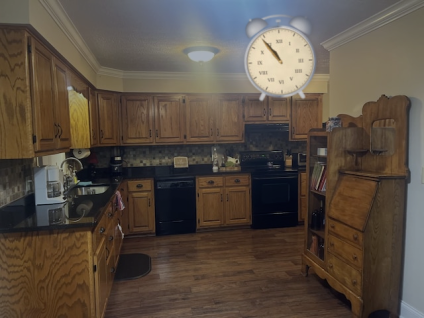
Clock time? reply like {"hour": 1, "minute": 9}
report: {"hour": 10, "minute": 54}
